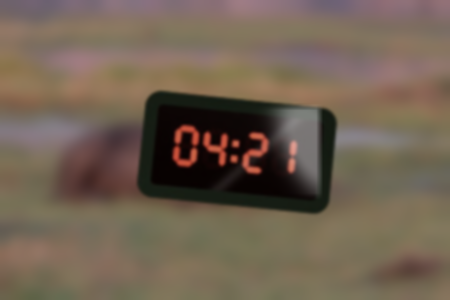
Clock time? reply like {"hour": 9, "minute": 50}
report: {"hour": 4, "minute": 21}
